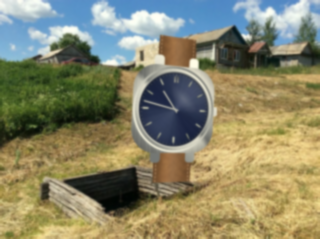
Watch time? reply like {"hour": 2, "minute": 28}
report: {"hour": 10, "minute": 47}
